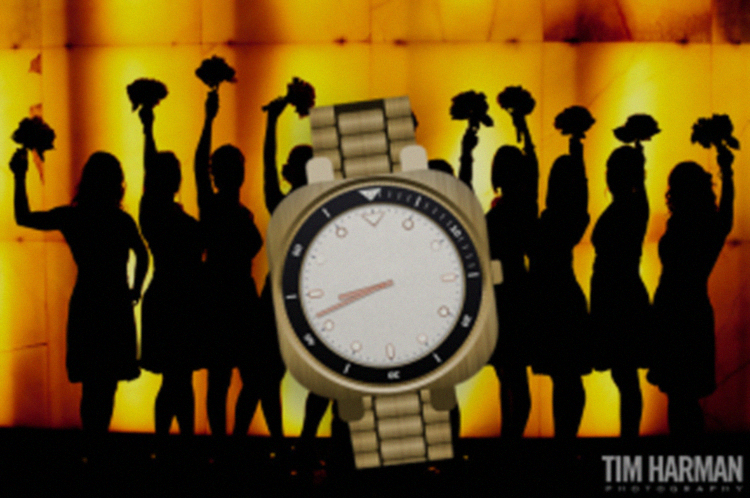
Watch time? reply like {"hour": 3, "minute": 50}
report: {"hour": 8, "minute": 42}
